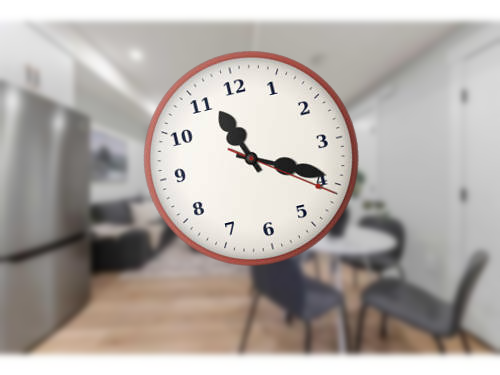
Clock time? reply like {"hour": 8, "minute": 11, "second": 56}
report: {"hour": 11, "minute": 19, "second": 21}
